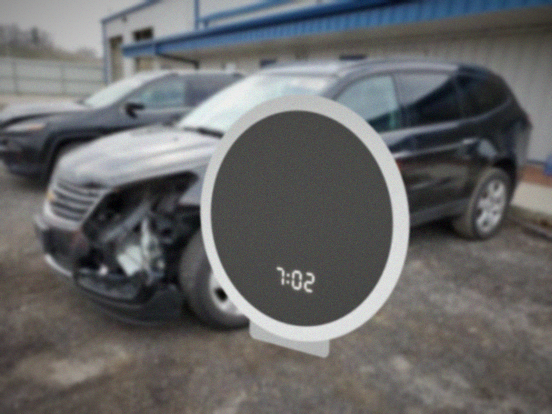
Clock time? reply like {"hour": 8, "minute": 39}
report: {"hour": 7, "minute": 2}
